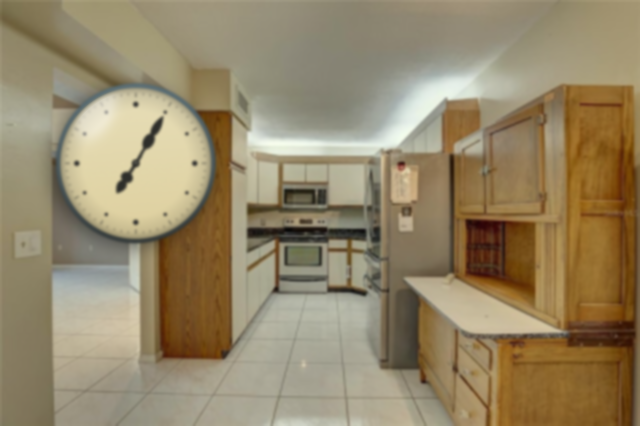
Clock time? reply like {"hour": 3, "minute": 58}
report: {"hour": 7, "minute": 5}
